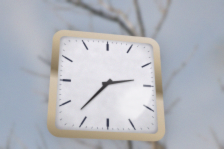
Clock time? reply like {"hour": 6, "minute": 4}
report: {"hour": 2, "minute": 37}
